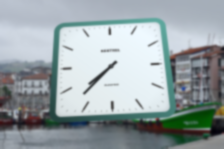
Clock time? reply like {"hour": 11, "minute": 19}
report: {"hour": 7, "minute": 37}
